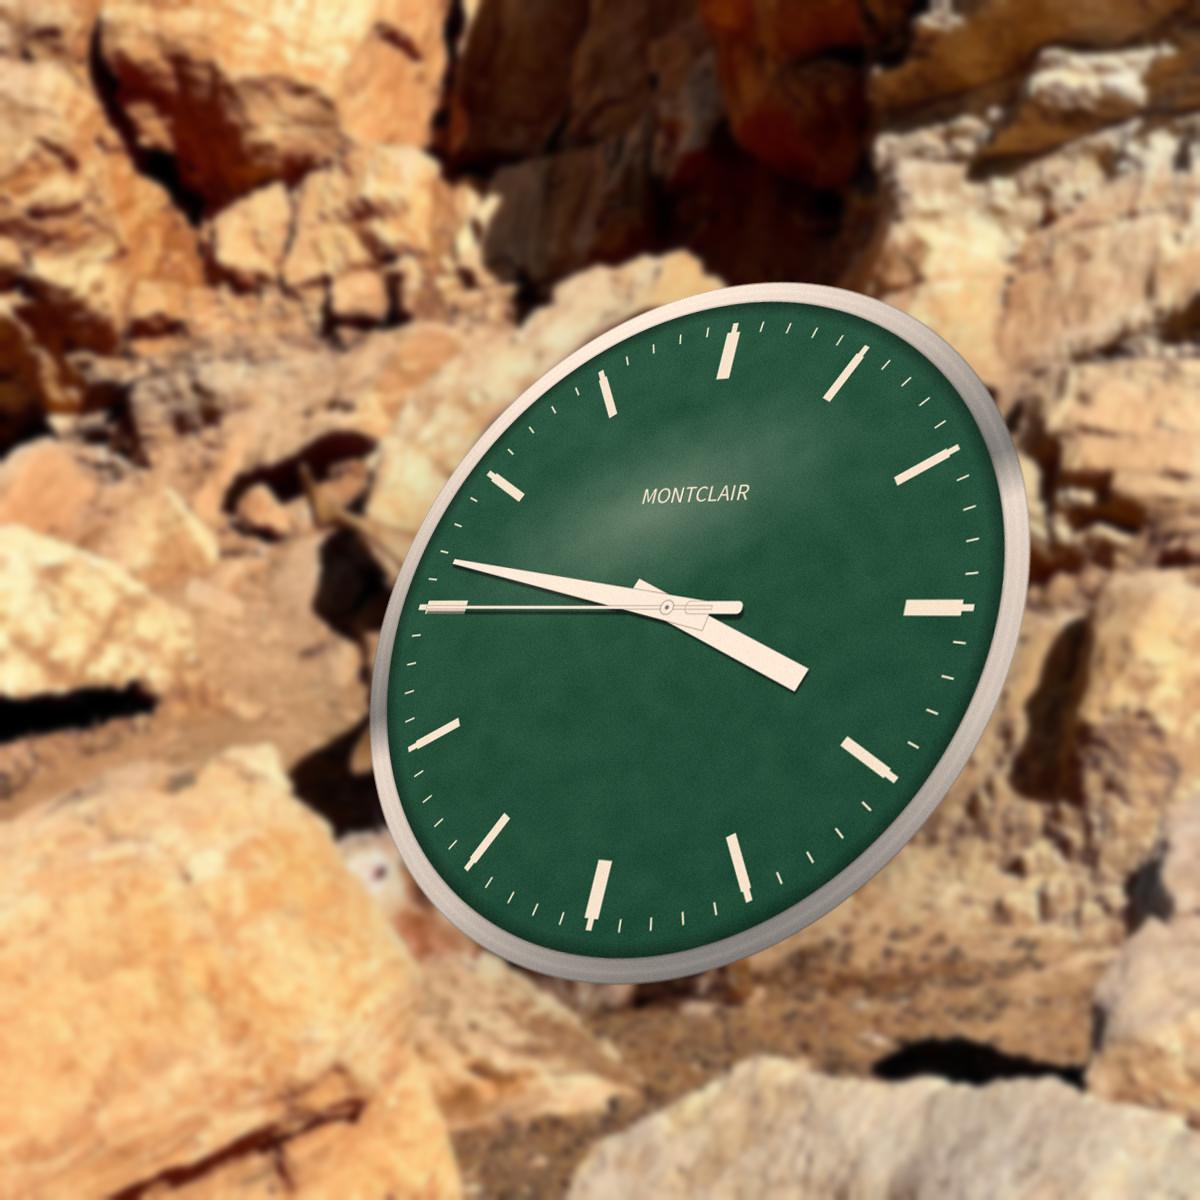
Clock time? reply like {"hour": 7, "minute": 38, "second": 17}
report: {"hour": 3, "minute": 46, "second": 45}
